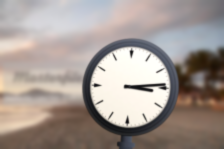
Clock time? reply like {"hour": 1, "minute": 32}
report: {"hour": 3, "minute": 14}
